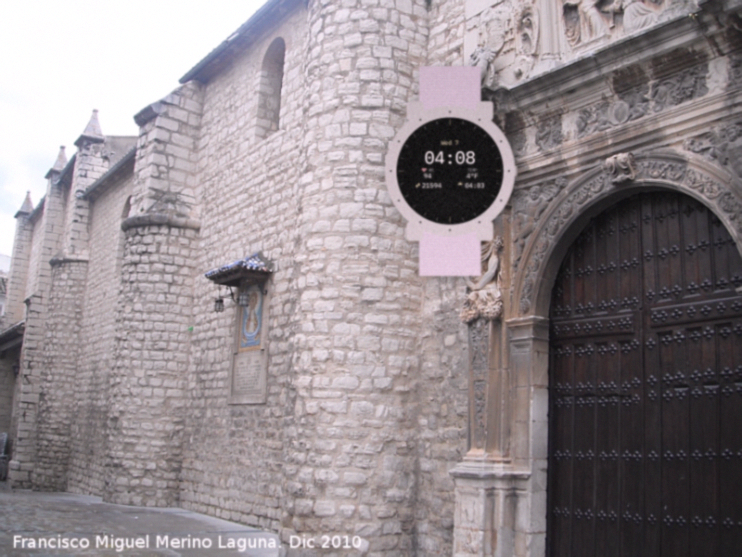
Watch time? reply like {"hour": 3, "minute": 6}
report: {"hour": 4, "minute": 8}
